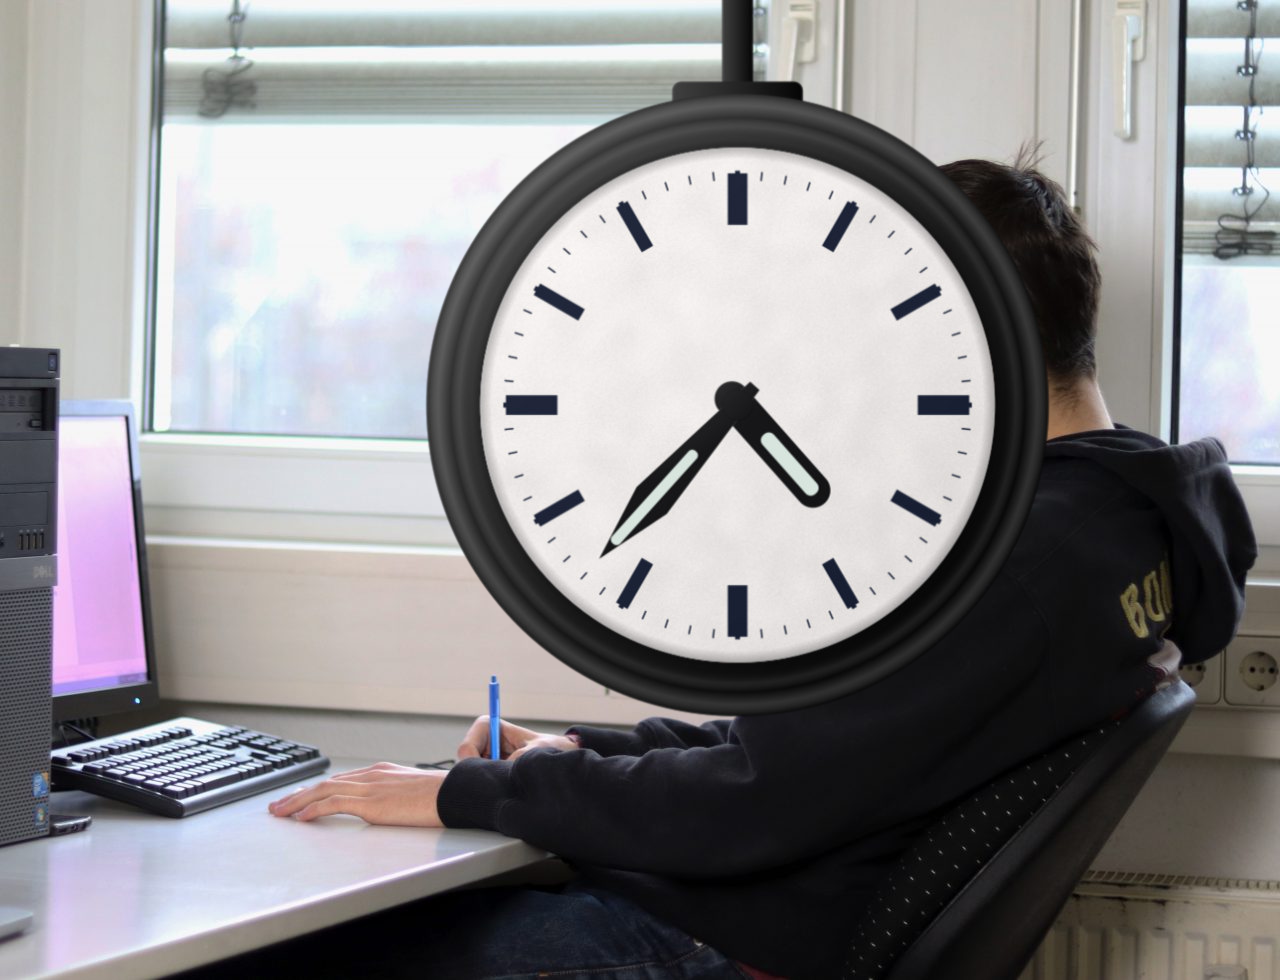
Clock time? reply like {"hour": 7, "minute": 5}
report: {"hour": 4, "minute": 37}
